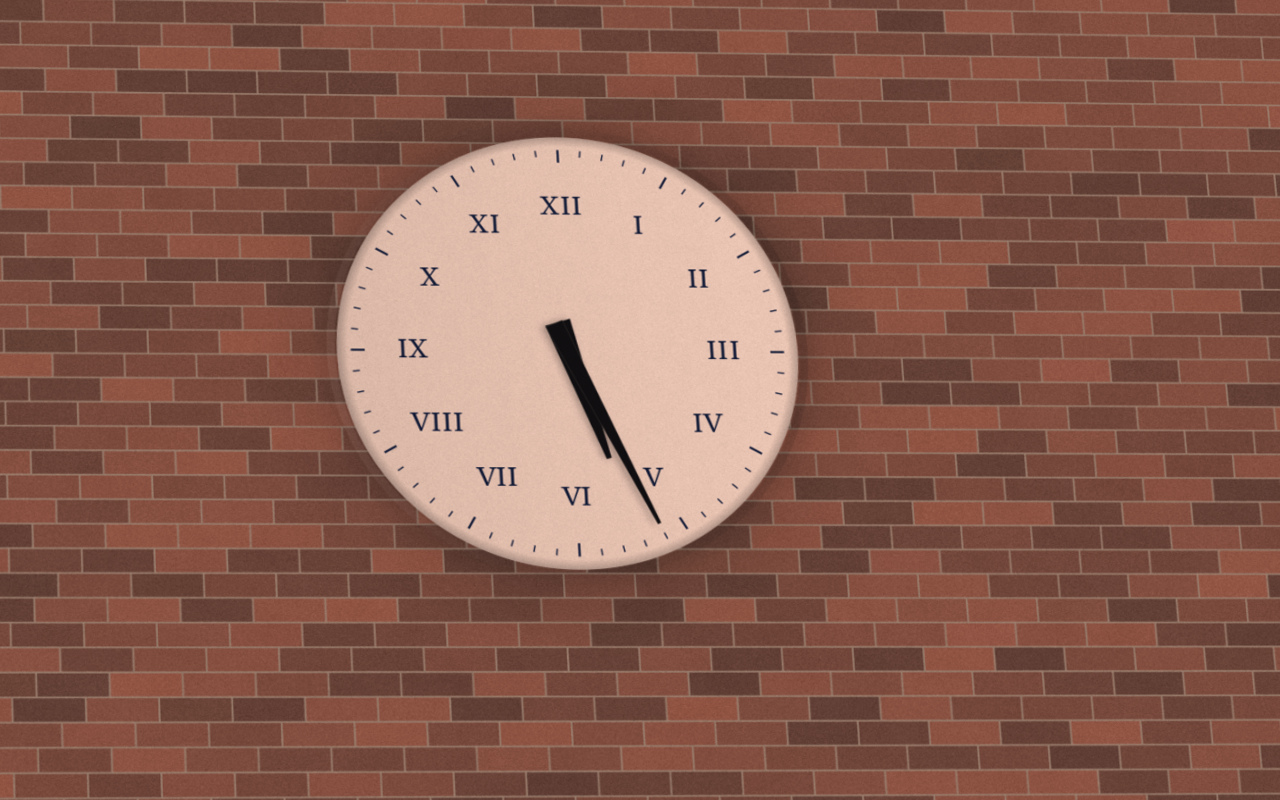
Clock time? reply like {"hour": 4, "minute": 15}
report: {"hour": 5, "minute": 26}
